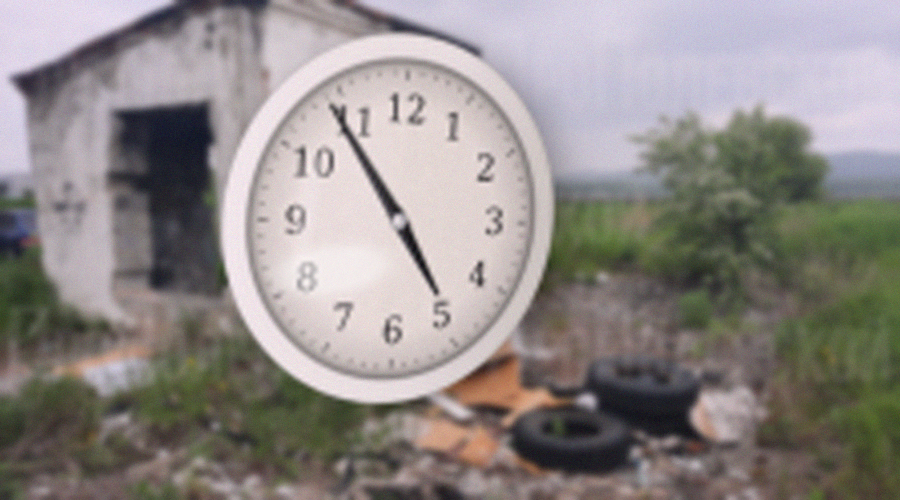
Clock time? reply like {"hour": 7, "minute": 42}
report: {"hour": 4, "minute": 54}
